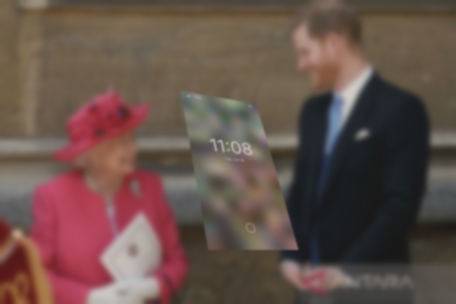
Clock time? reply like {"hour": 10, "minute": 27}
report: {"hour": 11, "minute": 8}
